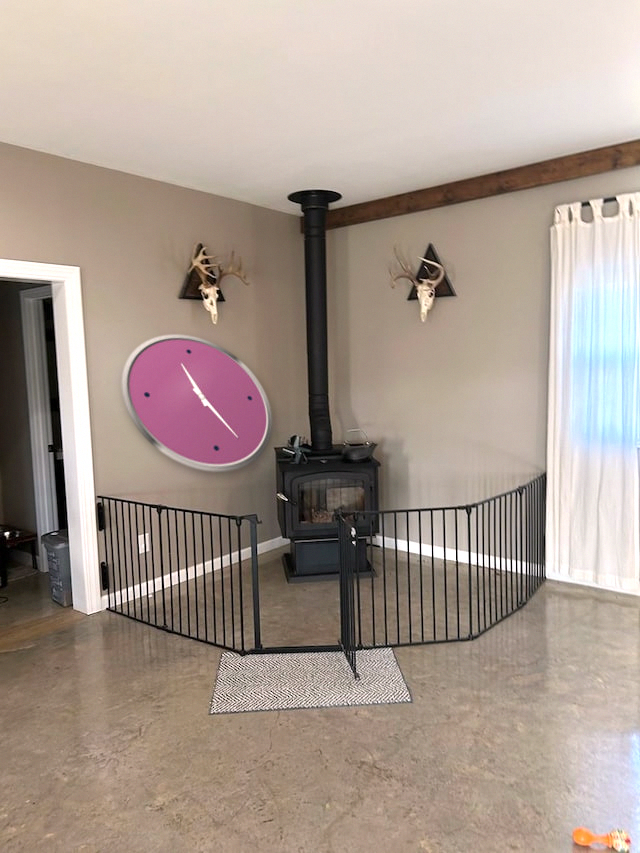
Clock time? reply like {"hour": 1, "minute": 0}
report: {"hour": 11, "minute": 25}
